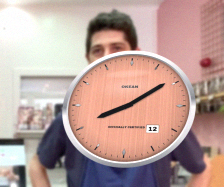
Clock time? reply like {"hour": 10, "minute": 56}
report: {"hour": 8, "minute": 9}
